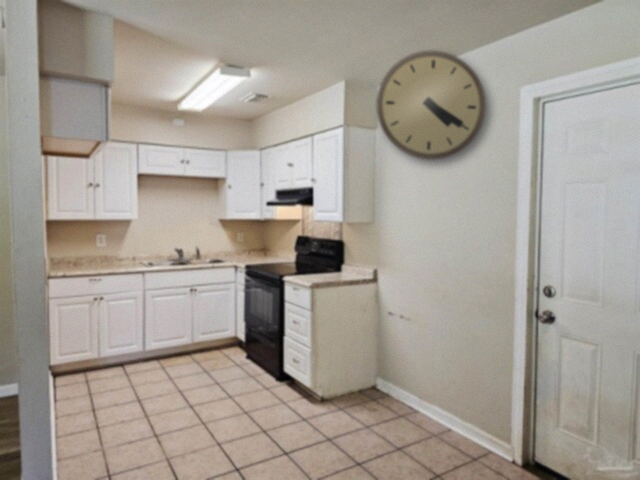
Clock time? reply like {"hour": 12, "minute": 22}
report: {"hour": 4, "minute": 20}
